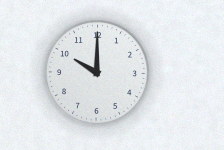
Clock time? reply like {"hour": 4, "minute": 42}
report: {"hour": 10, "minute": 0}
